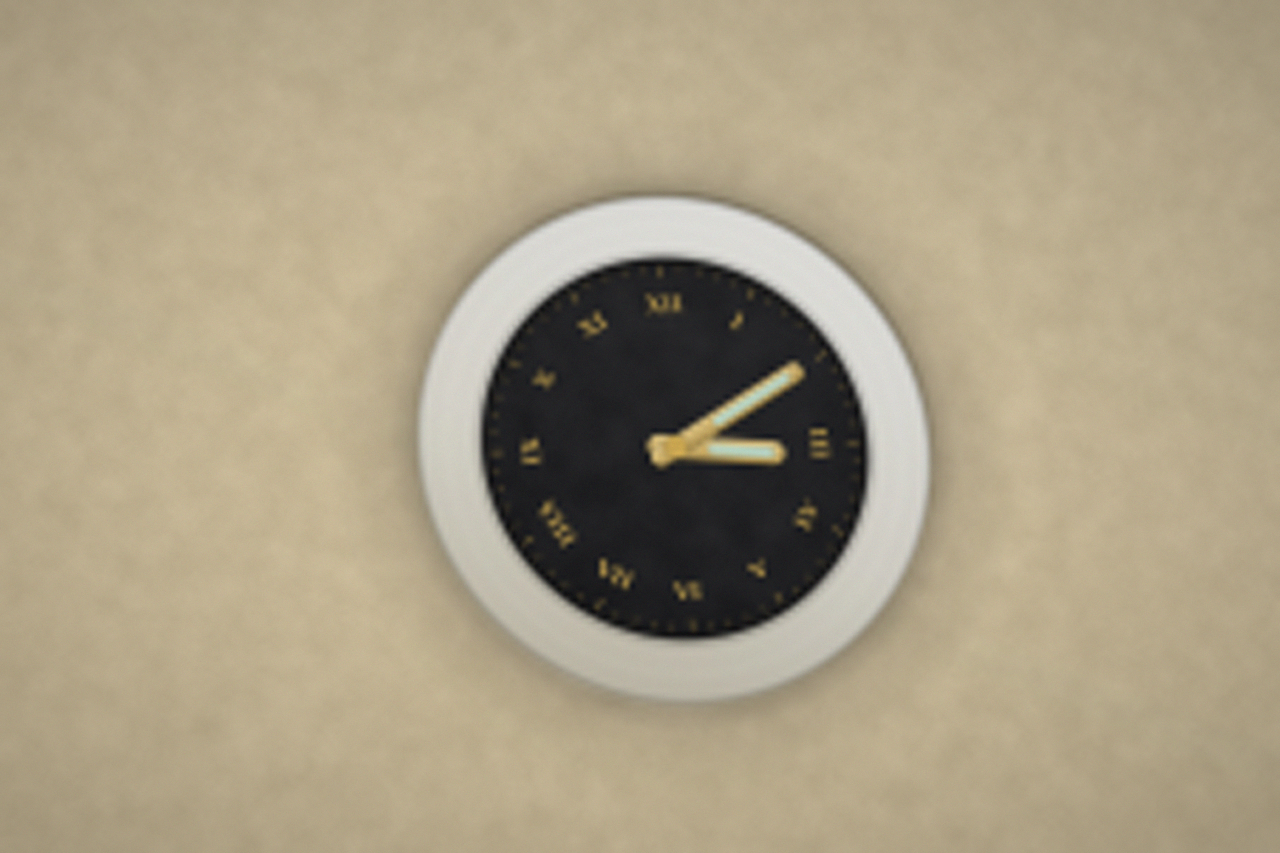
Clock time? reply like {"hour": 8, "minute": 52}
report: {"hour": 3, "minute": 10}
